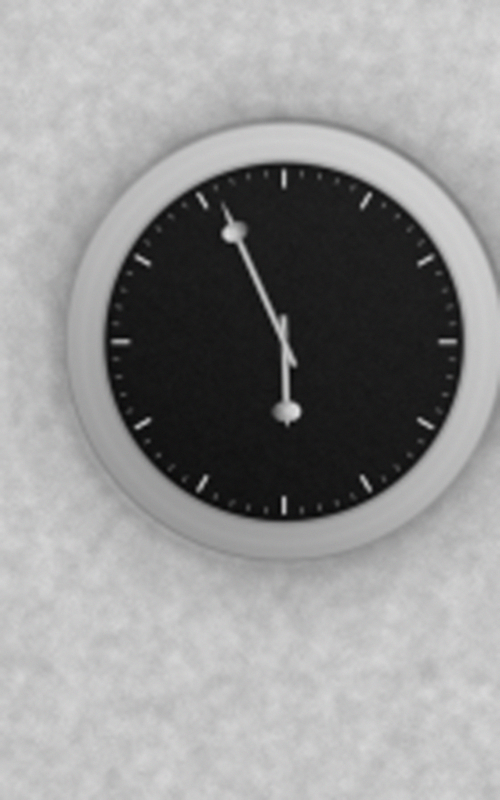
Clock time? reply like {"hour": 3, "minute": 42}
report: {"hour": 5, "minute": 56}
